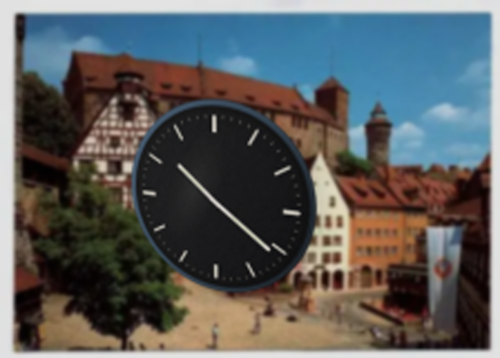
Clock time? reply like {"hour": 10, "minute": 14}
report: {"hour": 10, "minute": 21}
